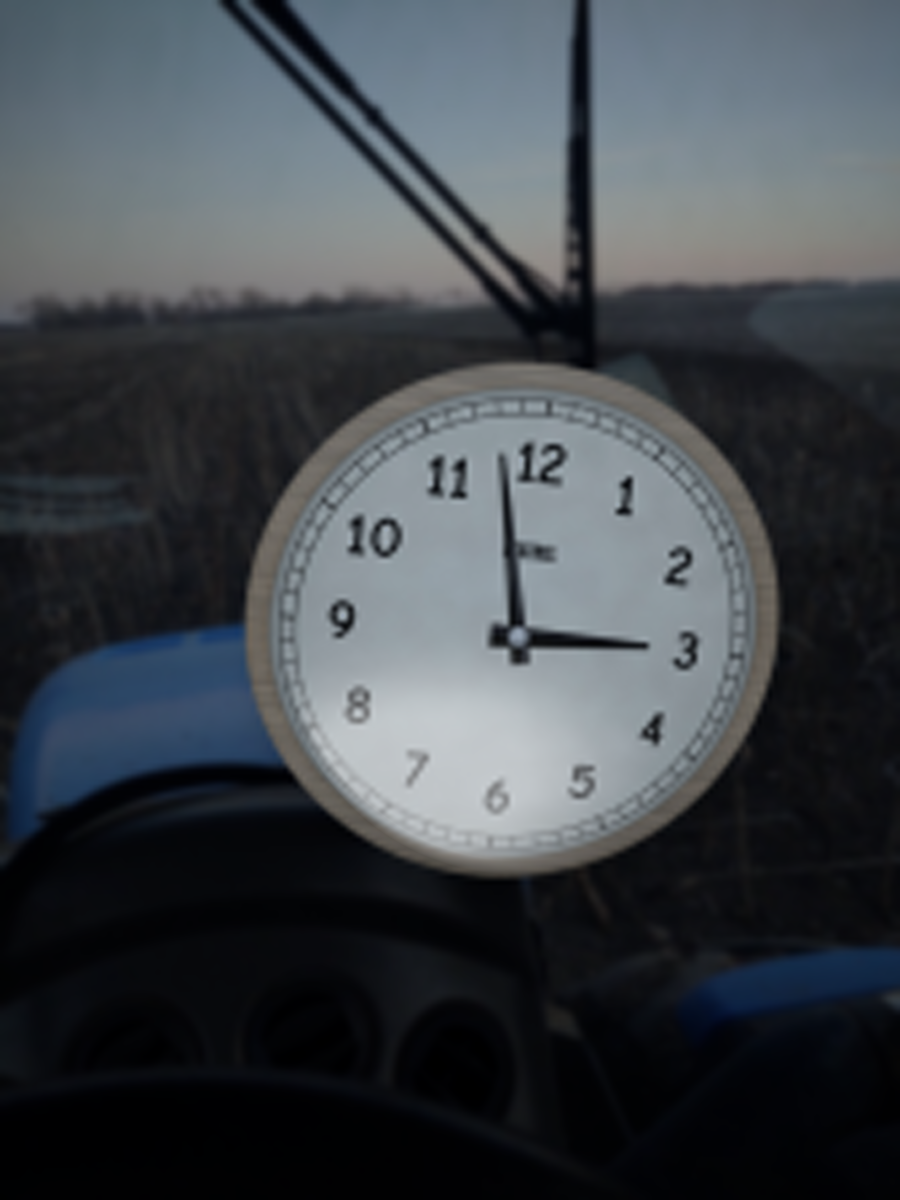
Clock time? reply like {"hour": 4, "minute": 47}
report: {"hour": 2, "minute": 58}
